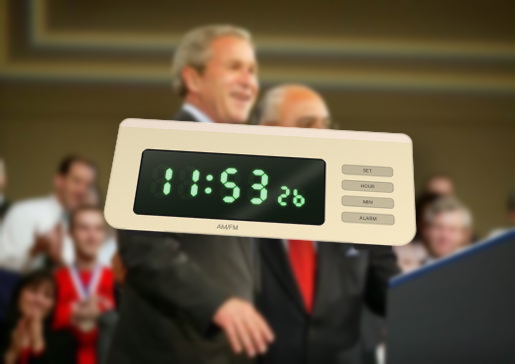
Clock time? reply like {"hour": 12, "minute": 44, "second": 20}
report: {"hour": 11, "minute": 53, "second": 26}
